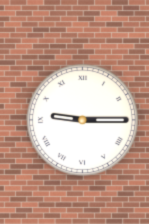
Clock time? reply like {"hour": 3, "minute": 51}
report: {"hour": 9, "minute": 15}
